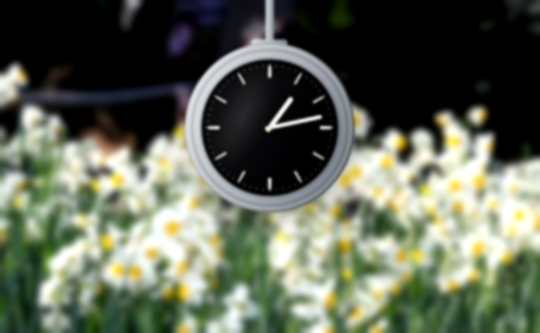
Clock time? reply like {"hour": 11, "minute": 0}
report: {"hour": 1, "minute": 13}
